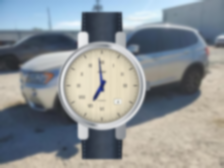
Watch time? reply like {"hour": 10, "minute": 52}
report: {"hour": 6, "minute": 59}
